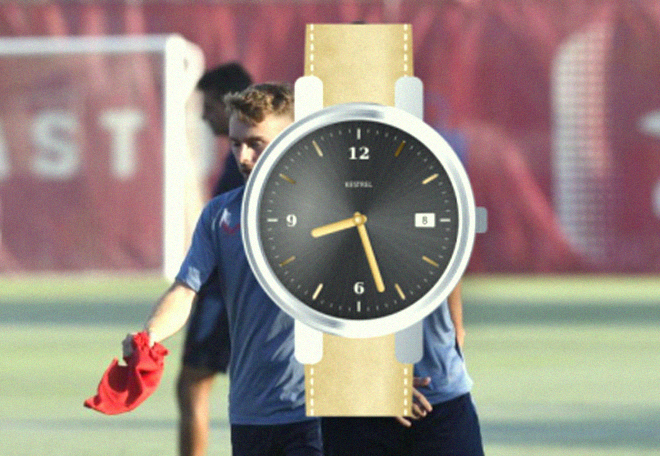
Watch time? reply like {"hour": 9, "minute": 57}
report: {"hour": 8, "minute": 27}
